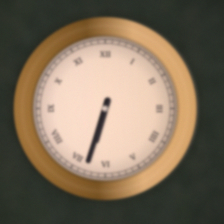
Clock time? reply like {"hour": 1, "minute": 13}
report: {"hour": 6, "minute": 33}
